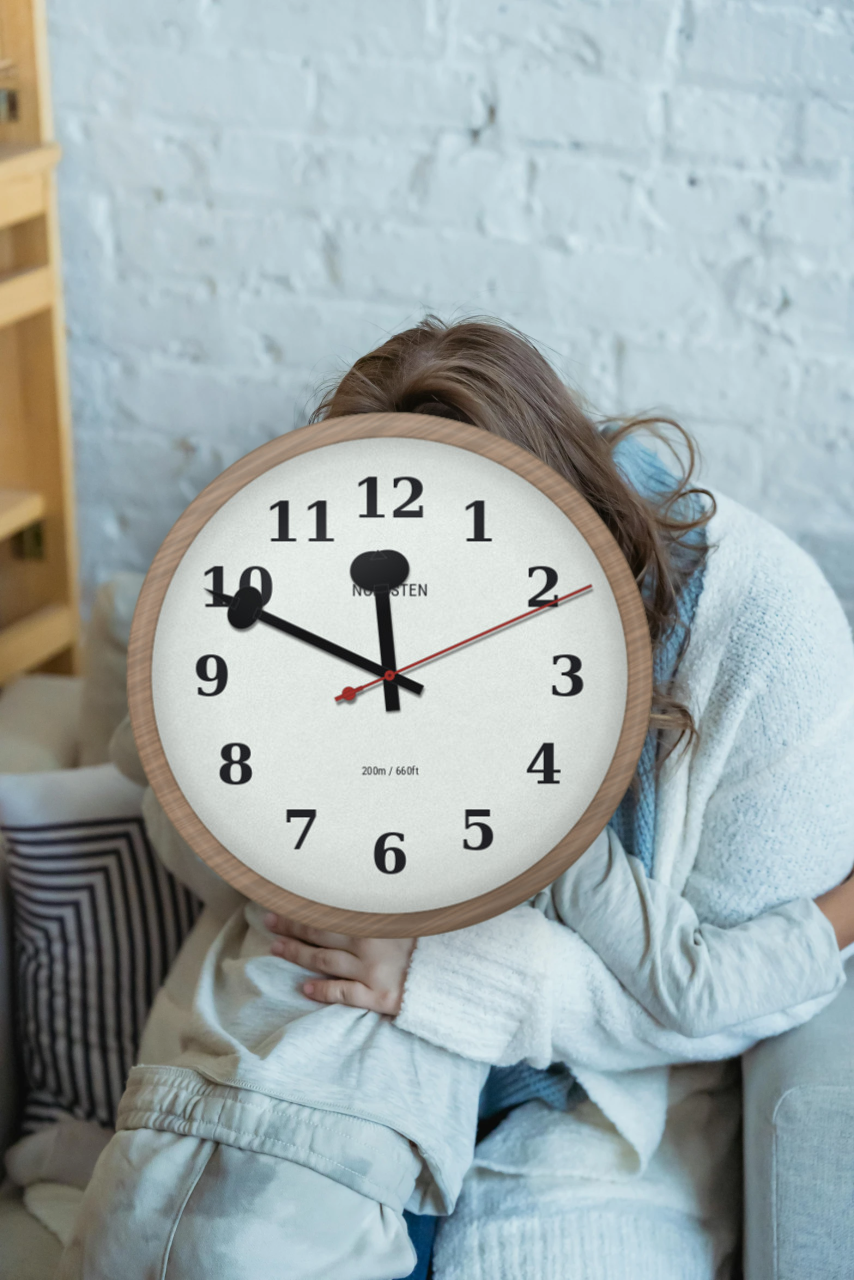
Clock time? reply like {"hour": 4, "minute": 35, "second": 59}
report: {"hour": 11, "minute": 49, "second": 11}
